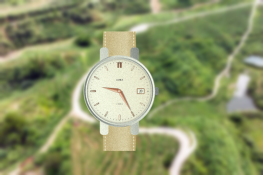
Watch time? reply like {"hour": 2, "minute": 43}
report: {"hour": 9, "minute": 25}
